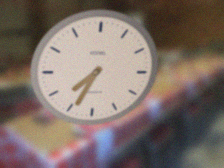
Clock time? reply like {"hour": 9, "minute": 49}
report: {"hour": 7, "minute": 34}
